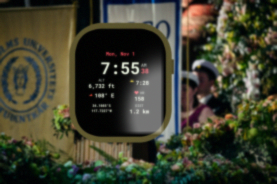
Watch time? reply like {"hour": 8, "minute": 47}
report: {"hour": 7, "minute": 55}
